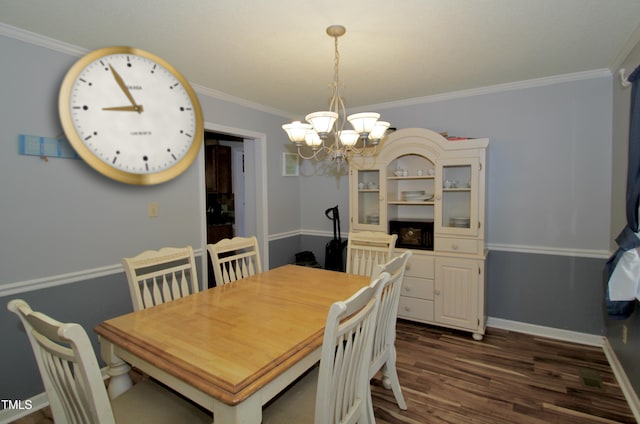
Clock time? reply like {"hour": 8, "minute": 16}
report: {"hour": 8, "minute": 56}
